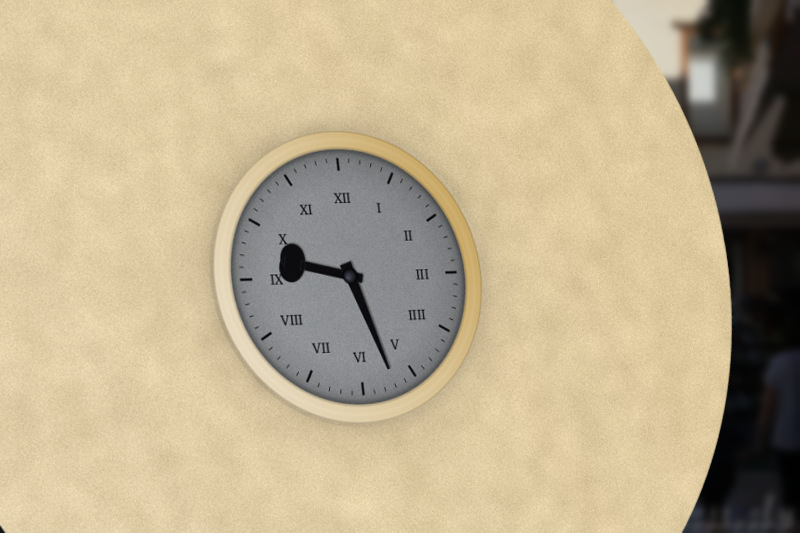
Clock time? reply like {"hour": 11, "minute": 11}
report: {"hour": 9, "minute": 27}
